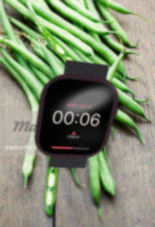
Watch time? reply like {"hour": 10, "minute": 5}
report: {"hour": 0, "minute": 6}
